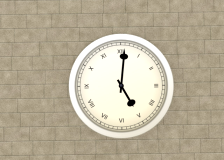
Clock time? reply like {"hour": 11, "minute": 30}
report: {"hour": 5, "minute": 1}
